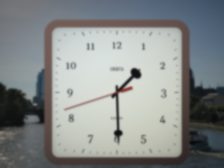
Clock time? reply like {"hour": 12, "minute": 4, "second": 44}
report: {"hour": 1, "minute": 29, "second": 42}
